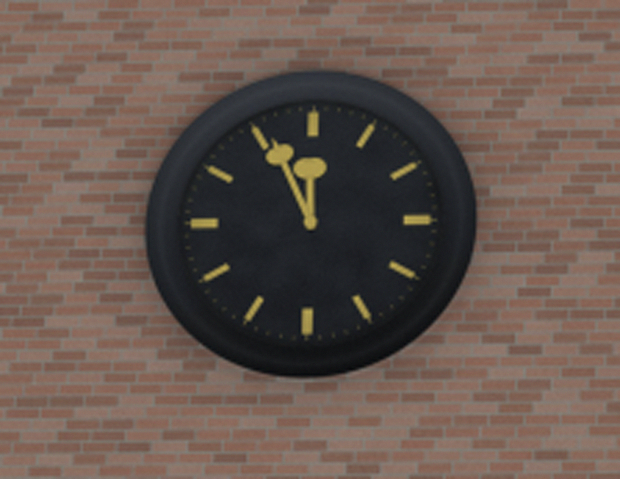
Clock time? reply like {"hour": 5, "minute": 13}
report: {"hour": 11, "minute": 56}
